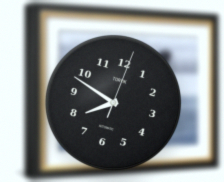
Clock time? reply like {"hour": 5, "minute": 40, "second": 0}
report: {"hour": 7, "minute": 48, "second": 1}
